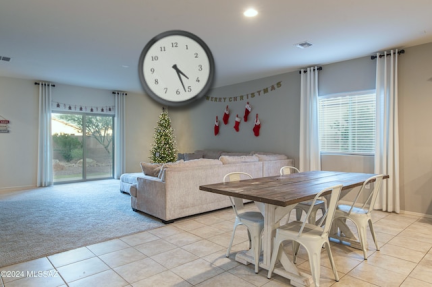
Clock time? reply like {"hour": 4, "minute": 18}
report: {"hour": 4, "minute": 27}
